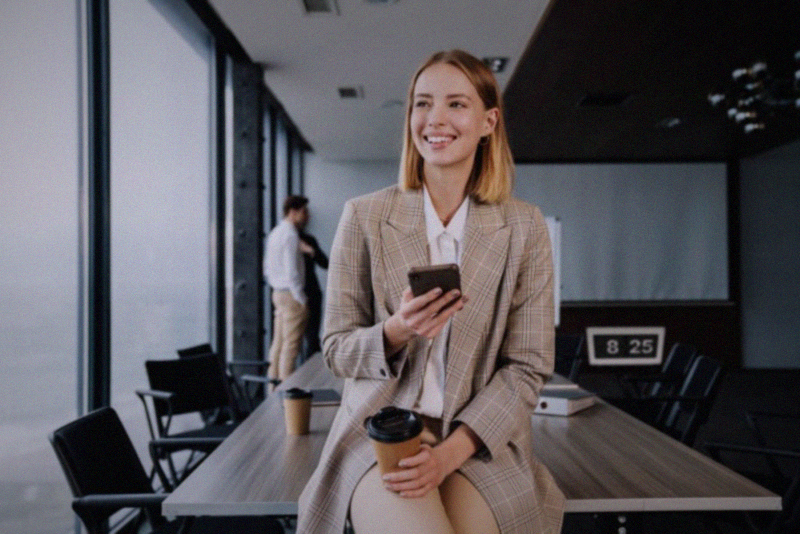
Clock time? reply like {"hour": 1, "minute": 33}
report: {"hour": 8, "minute": 25}
